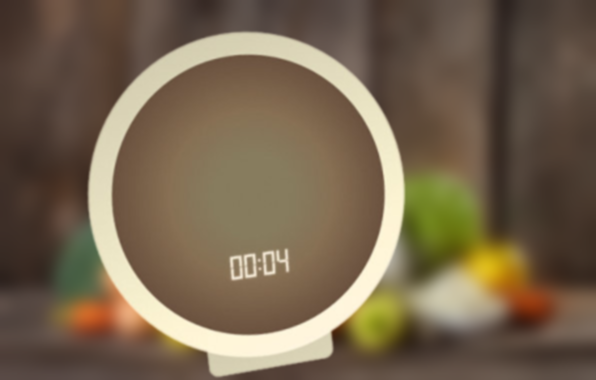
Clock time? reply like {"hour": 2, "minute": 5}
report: {"hour": 0, "minute": 4}
